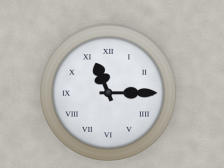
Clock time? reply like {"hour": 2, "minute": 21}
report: {"hour": 11, "minute": 15}
